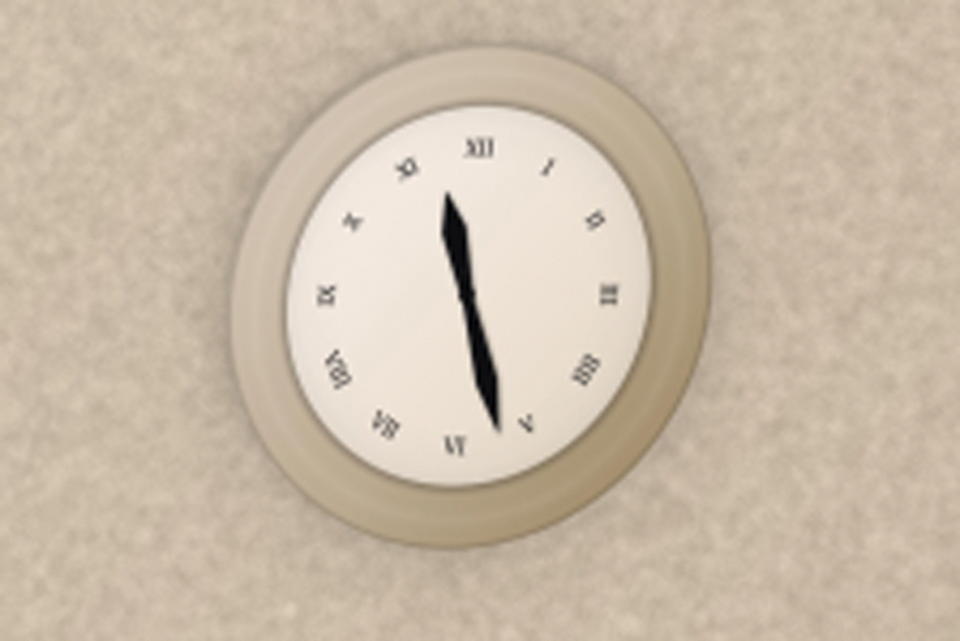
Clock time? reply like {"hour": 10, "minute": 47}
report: {"hour": 11, "minute": 27}
